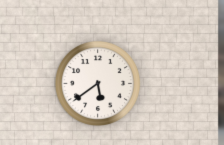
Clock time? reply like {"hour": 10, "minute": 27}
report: {"hour": 5, "minute": 39}
